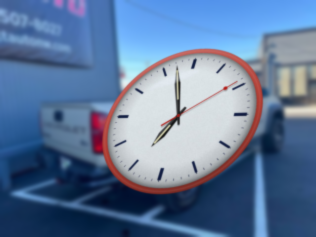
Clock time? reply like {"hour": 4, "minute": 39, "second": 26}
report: {"hour": 6, "minute": 57, "second": 9}
